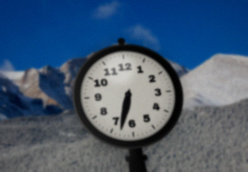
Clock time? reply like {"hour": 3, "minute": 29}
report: {"hour": 6, "minute": 33}
